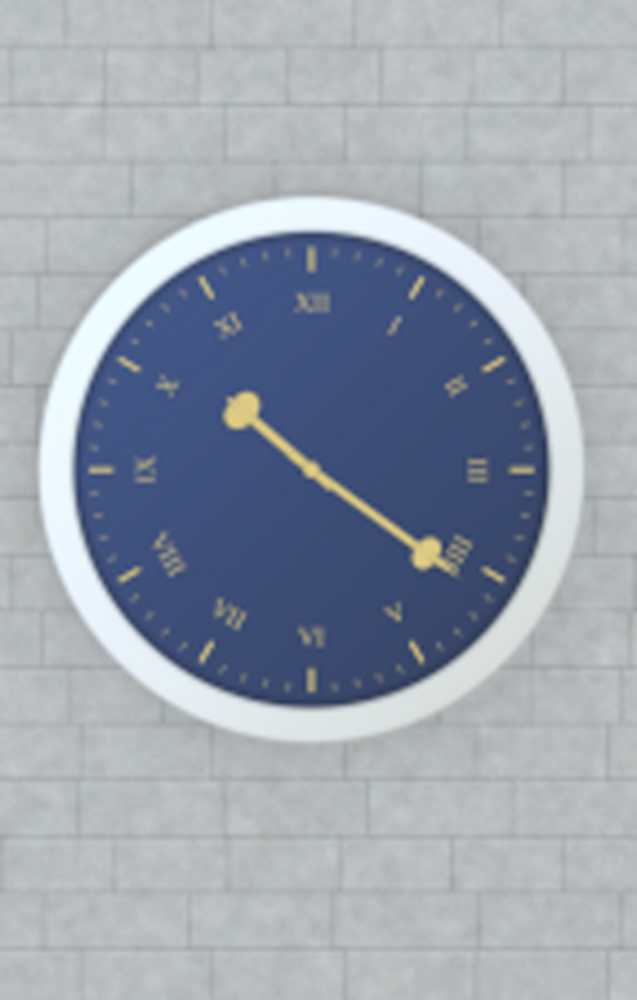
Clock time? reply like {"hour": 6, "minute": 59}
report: {"hour": 10, "minute": 21}
